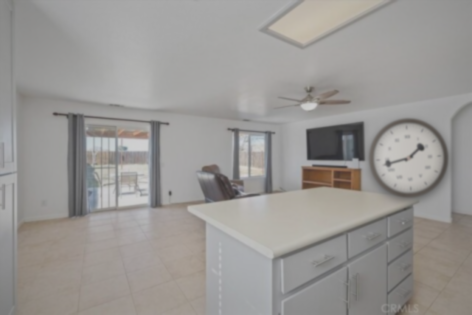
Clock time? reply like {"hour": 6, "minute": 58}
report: {"hour": 1, "minute": 43}
